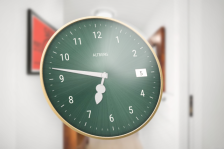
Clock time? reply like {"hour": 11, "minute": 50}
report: {"hour": 6, "minute": 47}
